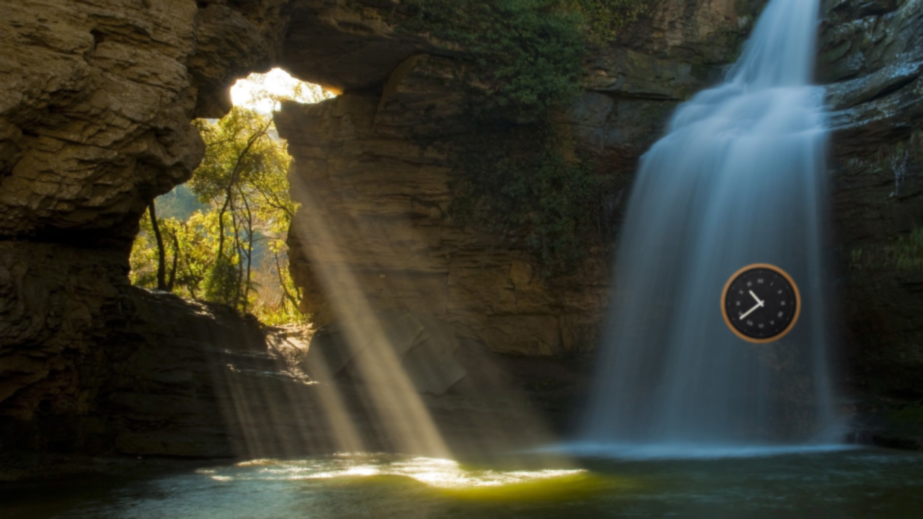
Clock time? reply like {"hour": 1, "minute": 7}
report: {"hour": 10, "minute": 39}
